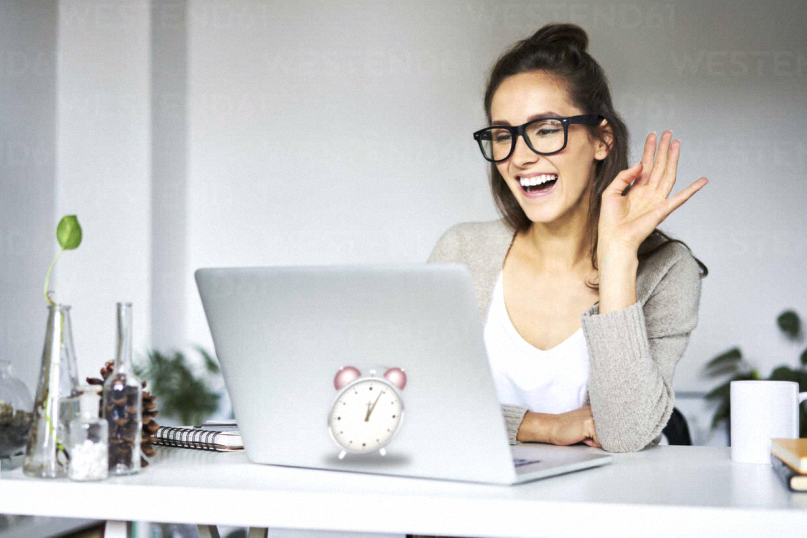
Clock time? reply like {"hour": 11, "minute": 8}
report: {"hour": 12, "minute": 4}
